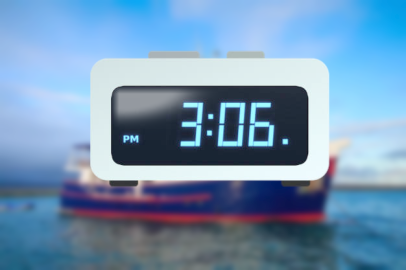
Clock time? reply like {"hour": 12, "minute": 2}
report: {"hour": 3, "minute": 6}
